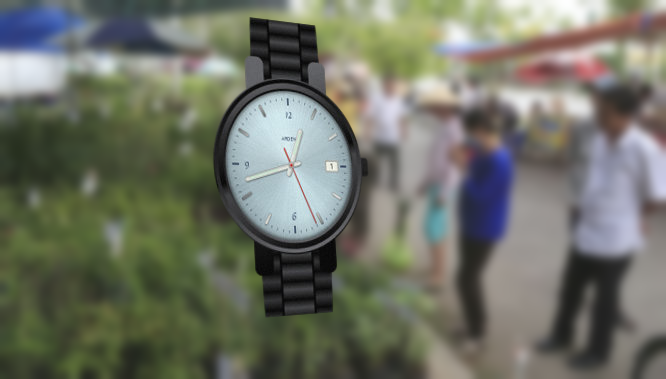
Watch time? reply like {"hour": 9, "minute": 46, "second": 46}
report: {"hour": 12, "minute": 42, "second": 26}
